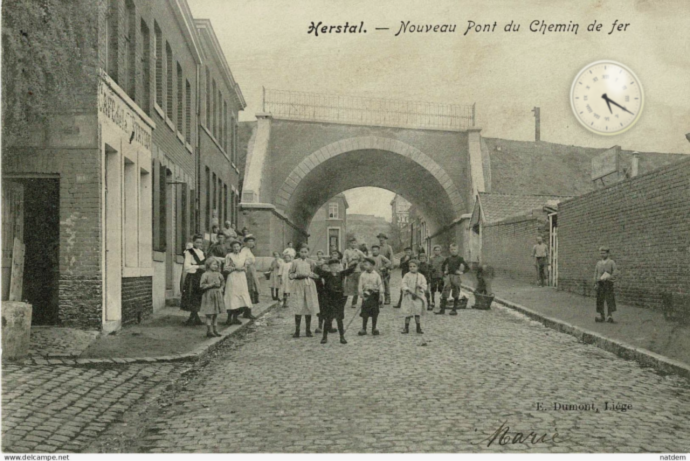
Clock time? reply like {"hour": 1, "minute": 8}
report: {"hour": 5, "minute": 20}
